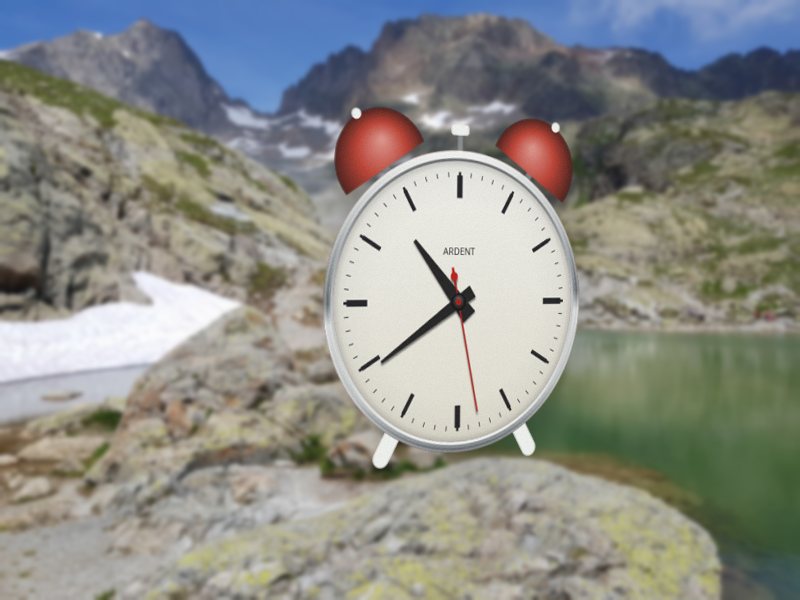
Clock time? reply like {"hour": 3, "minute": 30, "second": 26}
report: {"hour": 10, "minute": 39, "second": 28}
